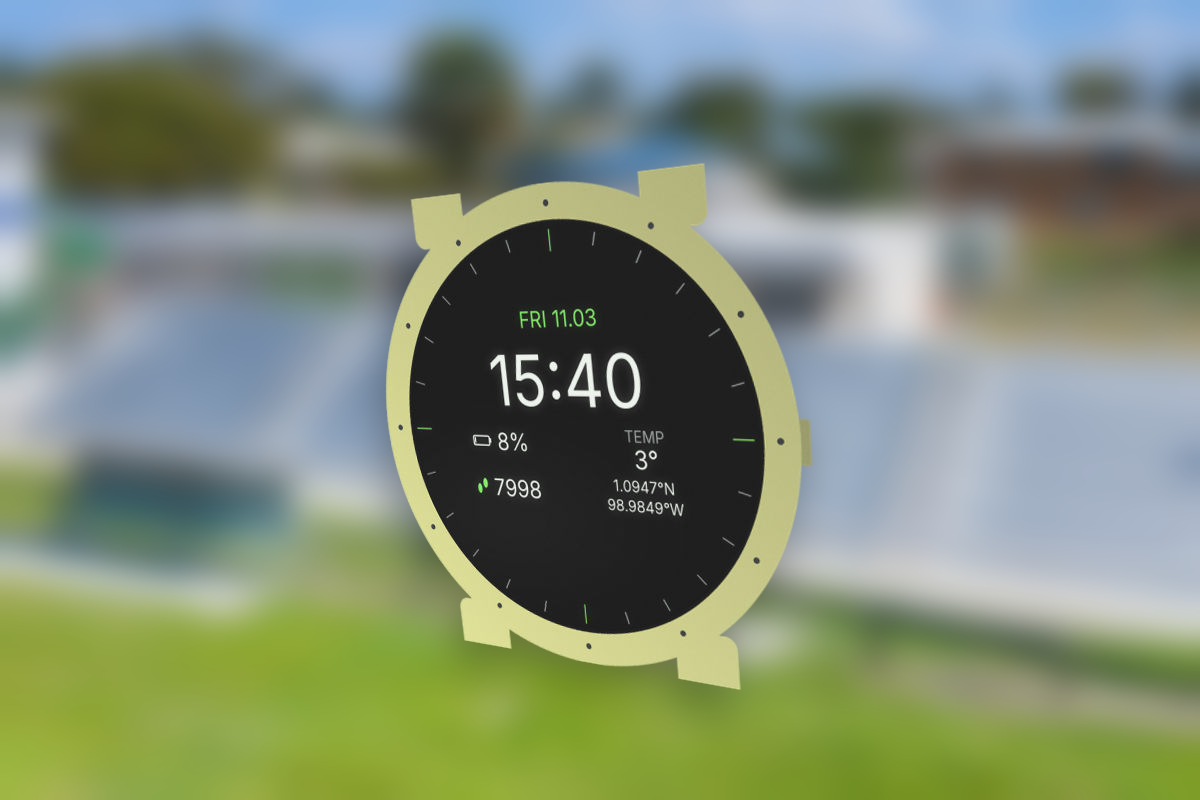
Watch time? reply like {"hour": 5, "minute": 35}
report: {"hour": 15, "minute": 40}
